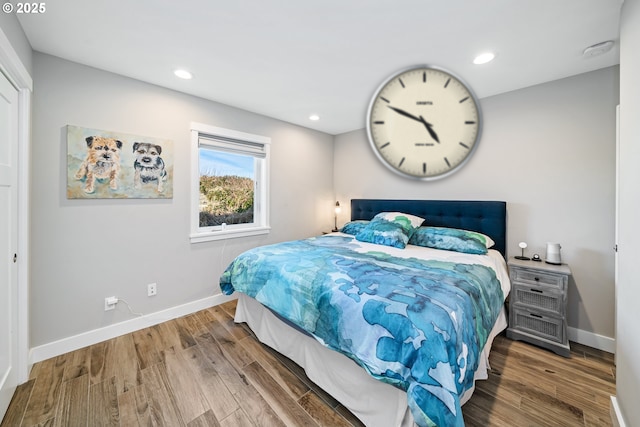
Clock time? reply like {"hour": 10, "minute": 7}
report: {"hour": 4, "minute": 49}
